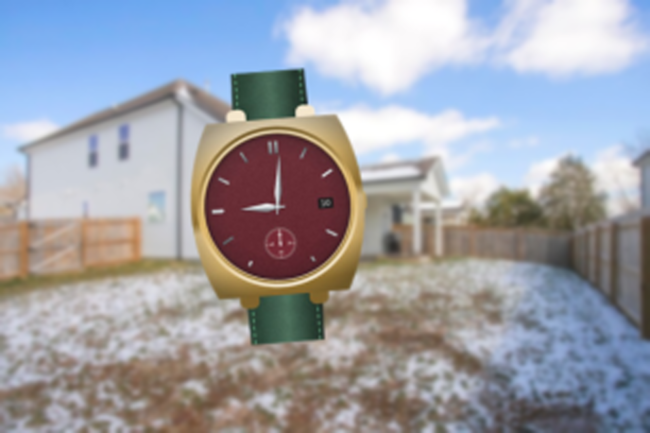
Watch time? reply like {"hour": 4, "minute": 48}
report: {"hour": 9, "minute": 1}
